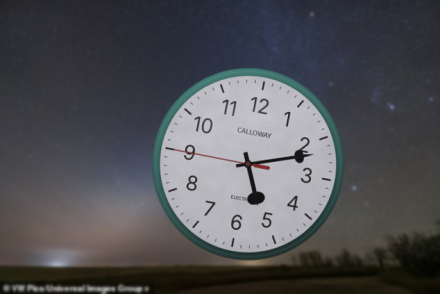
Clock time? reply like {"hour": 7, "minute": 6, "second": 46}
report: {"hour": 5, "minute": 11, "second": 45}
